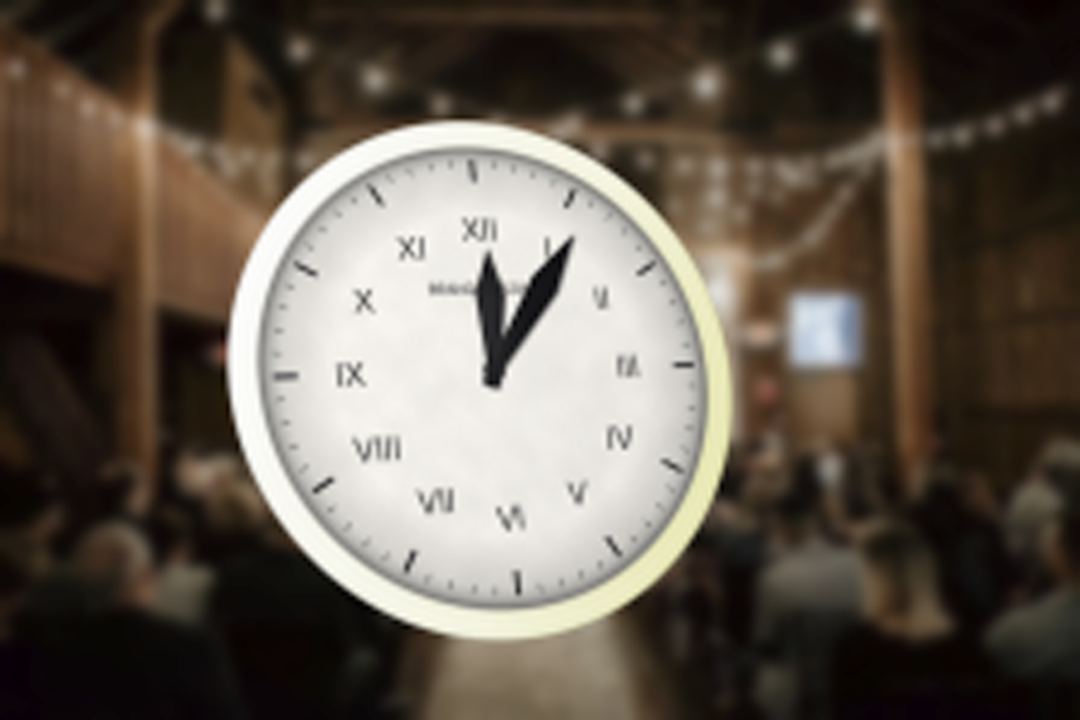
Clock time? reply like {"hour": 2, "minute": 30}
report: {"hour": 12, "minute": 6}
